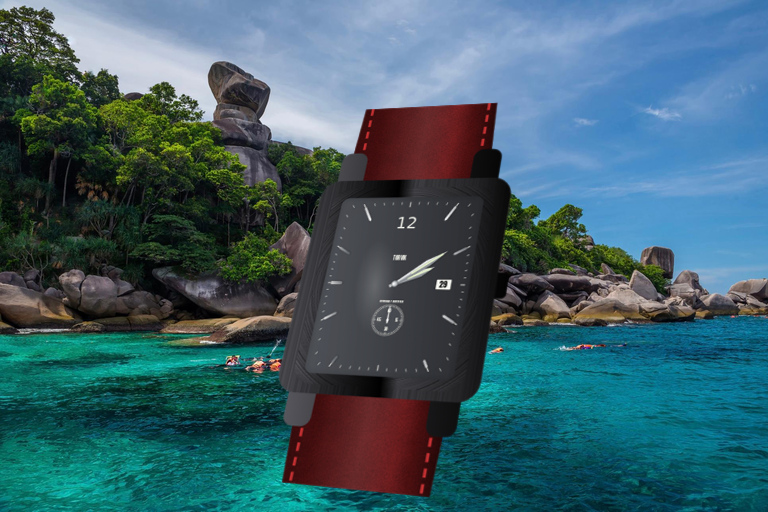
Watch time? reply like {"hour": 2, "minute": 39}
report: {"hour": 2, "minute": 9}
